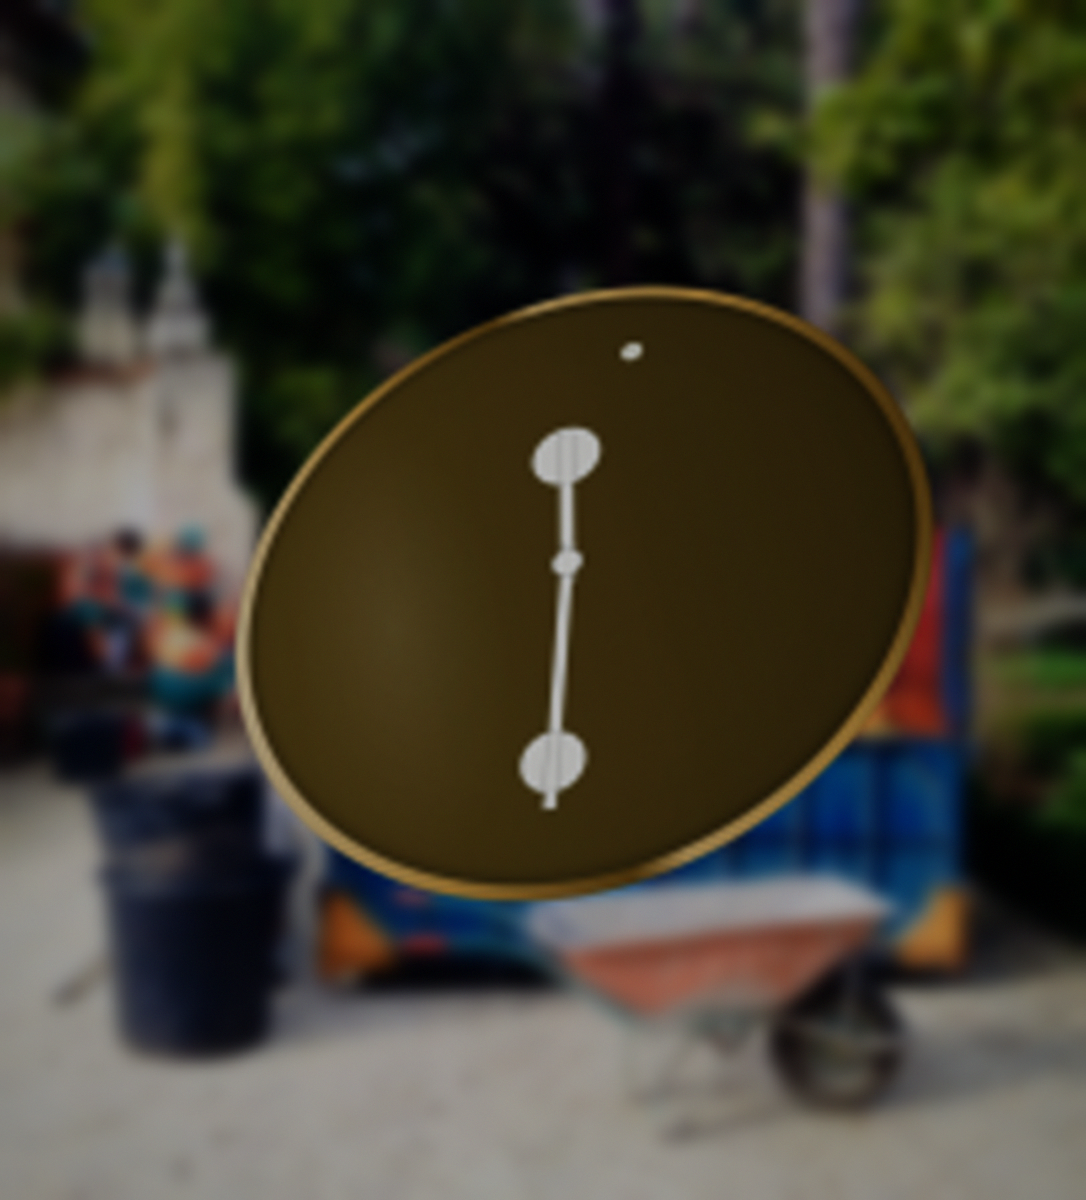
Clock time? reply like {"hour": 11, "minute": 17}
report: {"hour": 11, "minute": 28}
